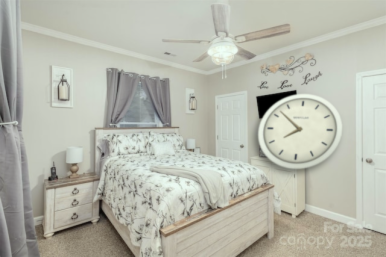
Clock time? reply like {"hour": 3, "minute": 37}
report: {"hour": 7, "minute": 52}
